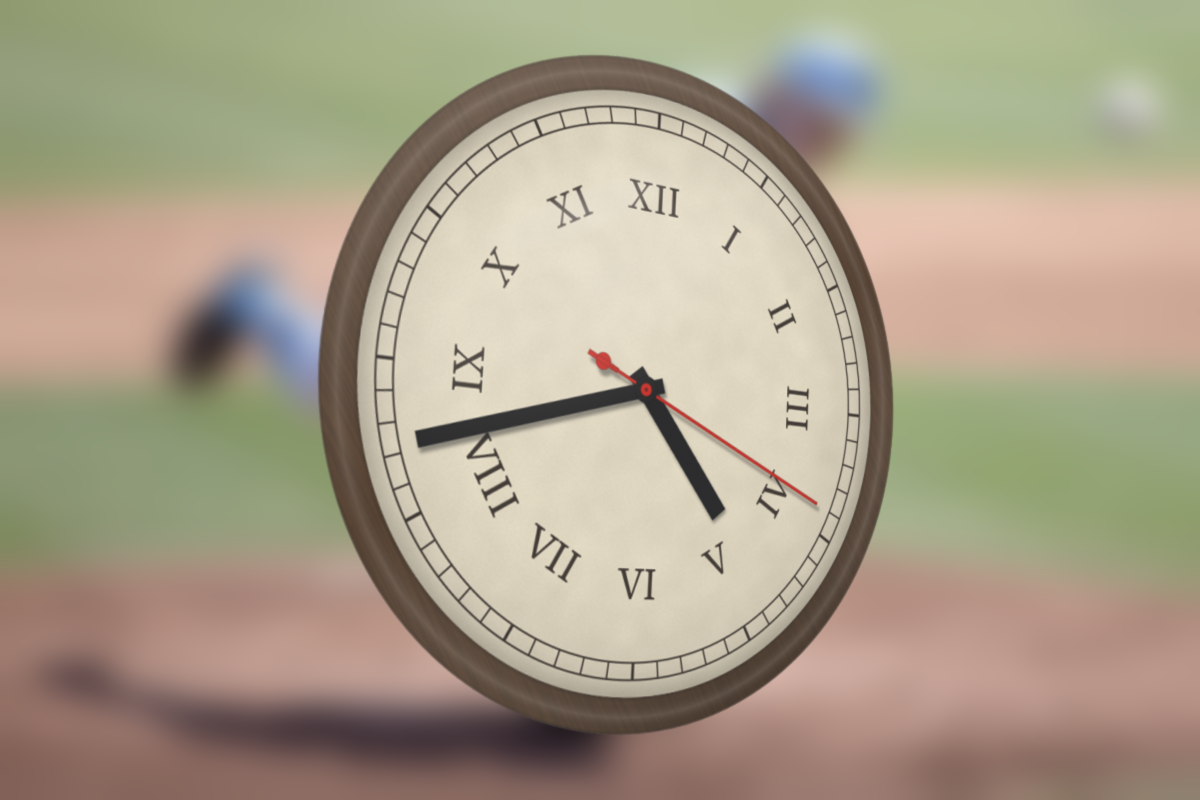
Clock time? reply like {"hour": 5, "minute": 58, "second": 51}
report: {"hour": 4, "minute": 42, "second": 19}
